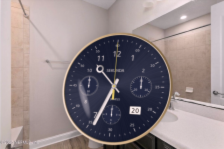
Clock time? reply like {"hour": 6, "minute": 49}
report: {"hour": 10, "minute": 34}
